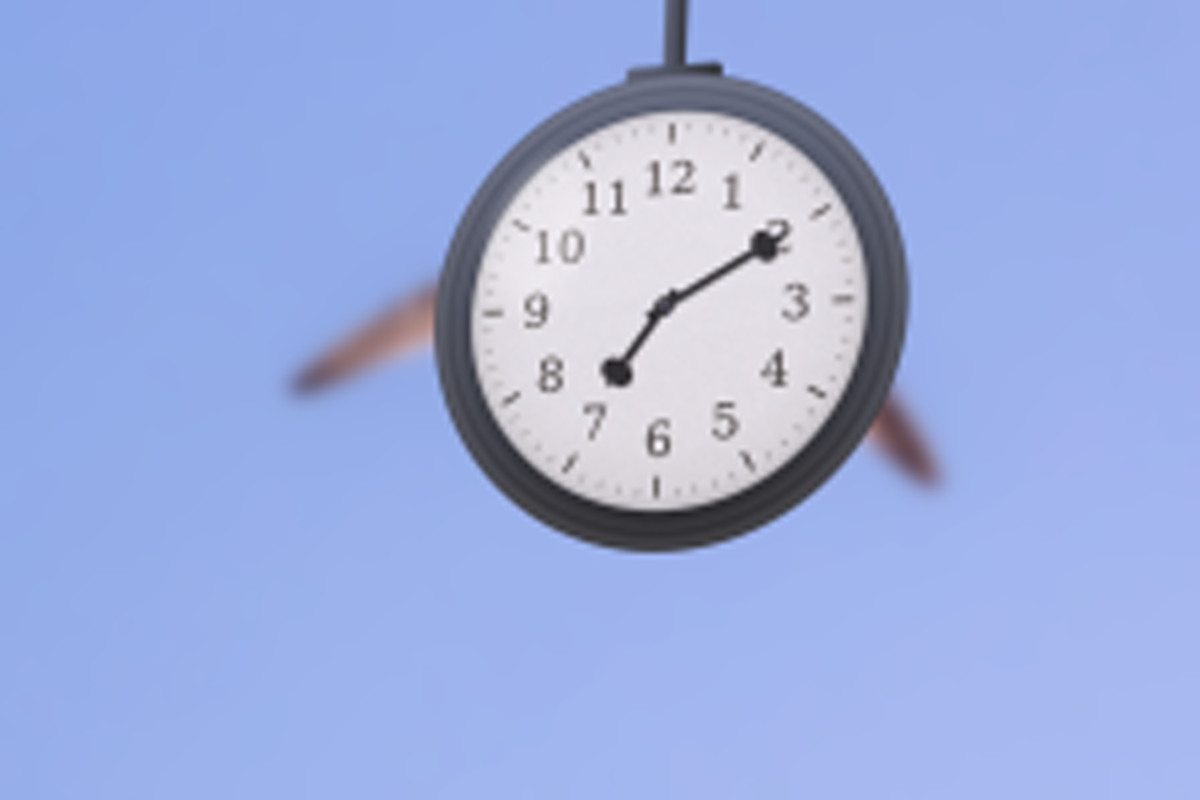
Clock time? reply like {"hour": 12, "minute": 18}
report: {"hour": 7, "minute": 10}
